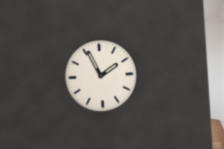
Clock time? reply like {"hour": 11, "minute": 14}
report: {"hour": 1, "minute": 56}
